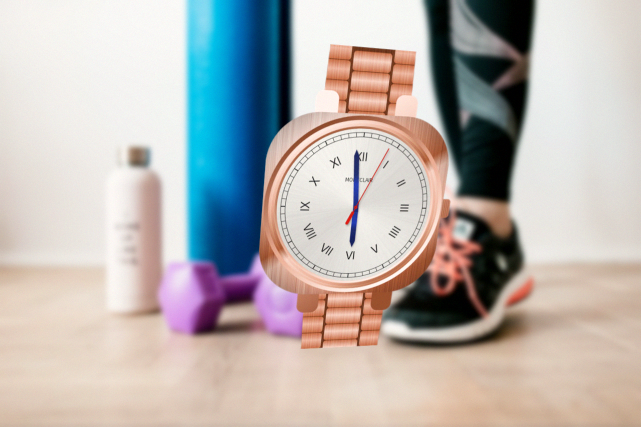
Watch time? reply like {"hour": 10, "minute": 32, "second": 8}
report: {"hour": 5, "minute": 59, "second": 4}
